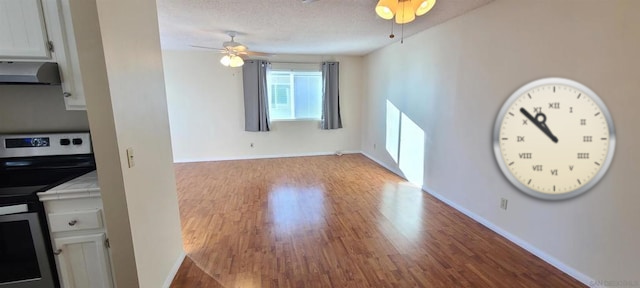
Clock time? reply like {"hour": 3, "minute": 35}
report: {"hour": 10, "minute": 52}
